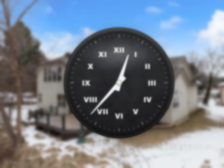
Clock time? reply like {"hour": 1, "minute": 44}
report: {"hour": 12, "minute": 37}
